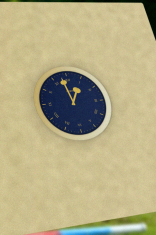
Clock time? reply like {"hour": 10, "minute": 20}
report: {"hour": 12, "minute": 58}
